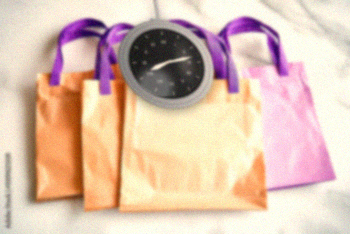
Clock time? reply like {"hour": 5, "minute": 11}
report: {"hour": 8, "minute": 13}
